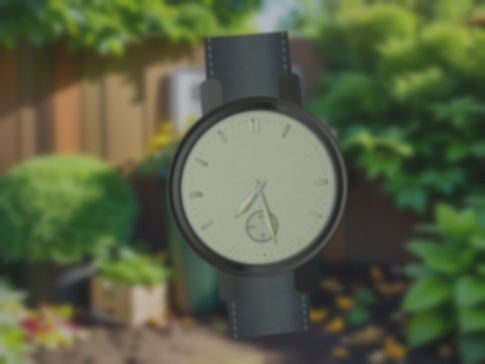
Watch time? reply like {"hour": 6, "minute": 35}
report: {"hour": 7, "minute": 28}
